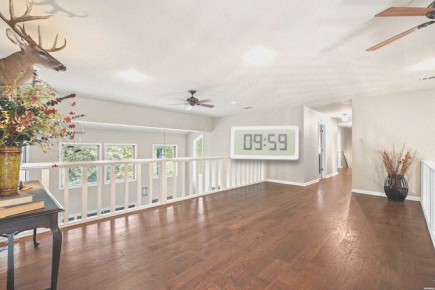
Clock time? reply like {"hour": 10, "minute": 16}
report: {"hour": 9, "minute": 59}
